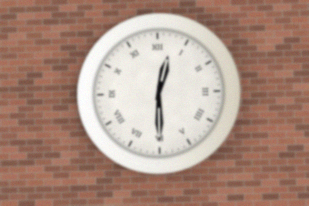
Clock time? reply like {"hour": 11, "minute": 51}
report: {"hour": 12, "minute": 30}
